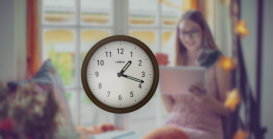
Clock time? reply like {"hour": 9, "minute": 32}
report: {"hour": 1, "minute": 18}
